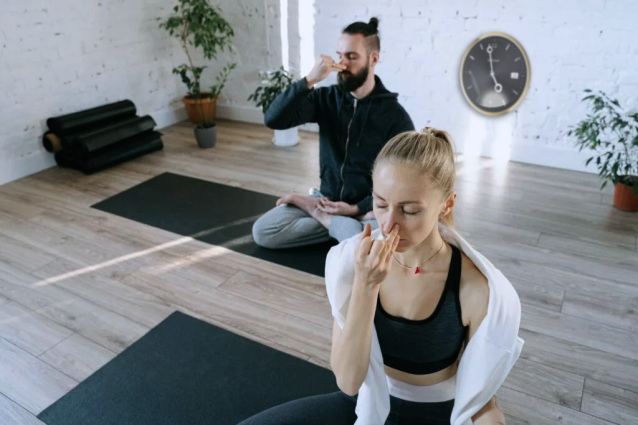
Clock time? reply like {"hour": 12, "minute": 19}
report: {"hour": 4, "minute": 58}
